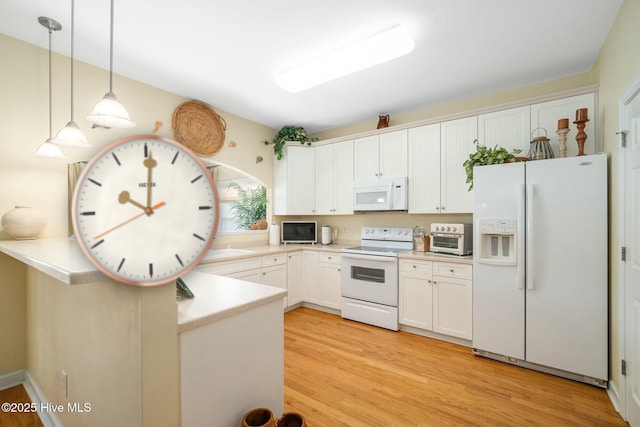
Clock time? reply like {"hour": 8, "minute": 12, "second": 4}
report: {"hour": 10, "minute": 0, "second": 41}
